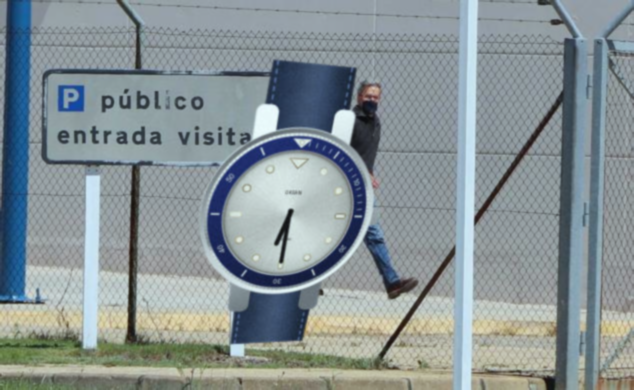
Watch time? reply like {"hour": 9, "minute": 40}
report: {"hour": 6, "minute": 30}
